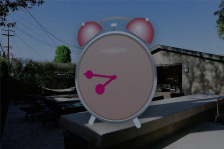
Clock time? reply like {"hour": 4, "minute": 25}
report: {"hour": 7, "minute": 46}
